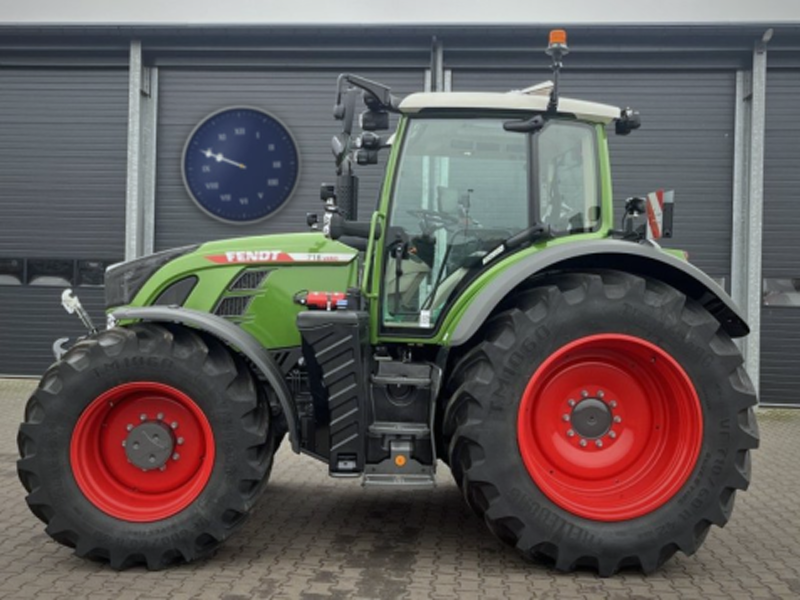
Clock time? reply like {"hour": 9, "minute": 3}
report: {"hour": 9, "minute": 49}
